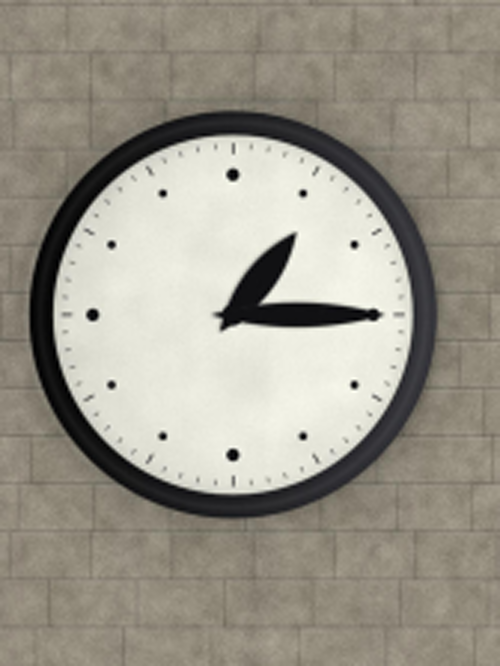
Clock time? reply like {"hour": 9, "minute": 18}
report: {"hour": 1, "minute": 15}
